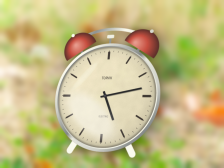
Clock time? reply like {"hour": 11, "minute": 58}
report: {"hour": 5, "minute": 13}
